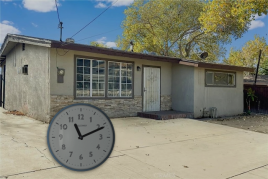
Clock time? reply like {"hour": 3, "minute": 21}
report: {"hour": 11, "minute": 11}
